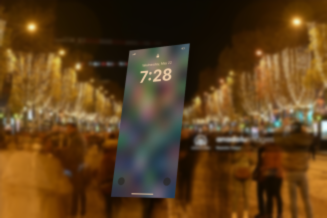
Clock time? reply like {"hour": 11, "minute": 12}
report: {"hour": 7, "minute": 28}
